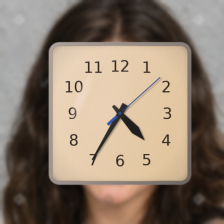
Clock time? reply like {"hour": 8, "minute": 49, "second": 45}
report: {"hour": 4, "minute": 35, "second": 8}
